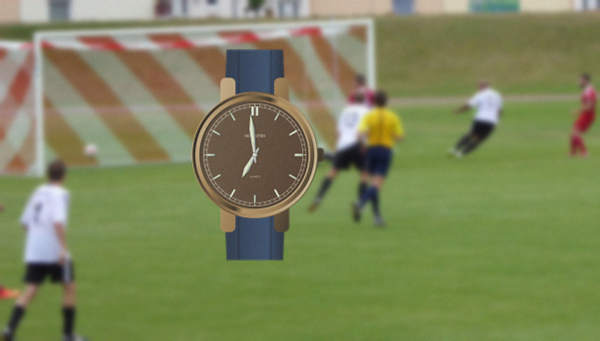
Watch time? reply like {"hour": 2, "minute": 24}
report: {"hour": 6, "minute": 59}
